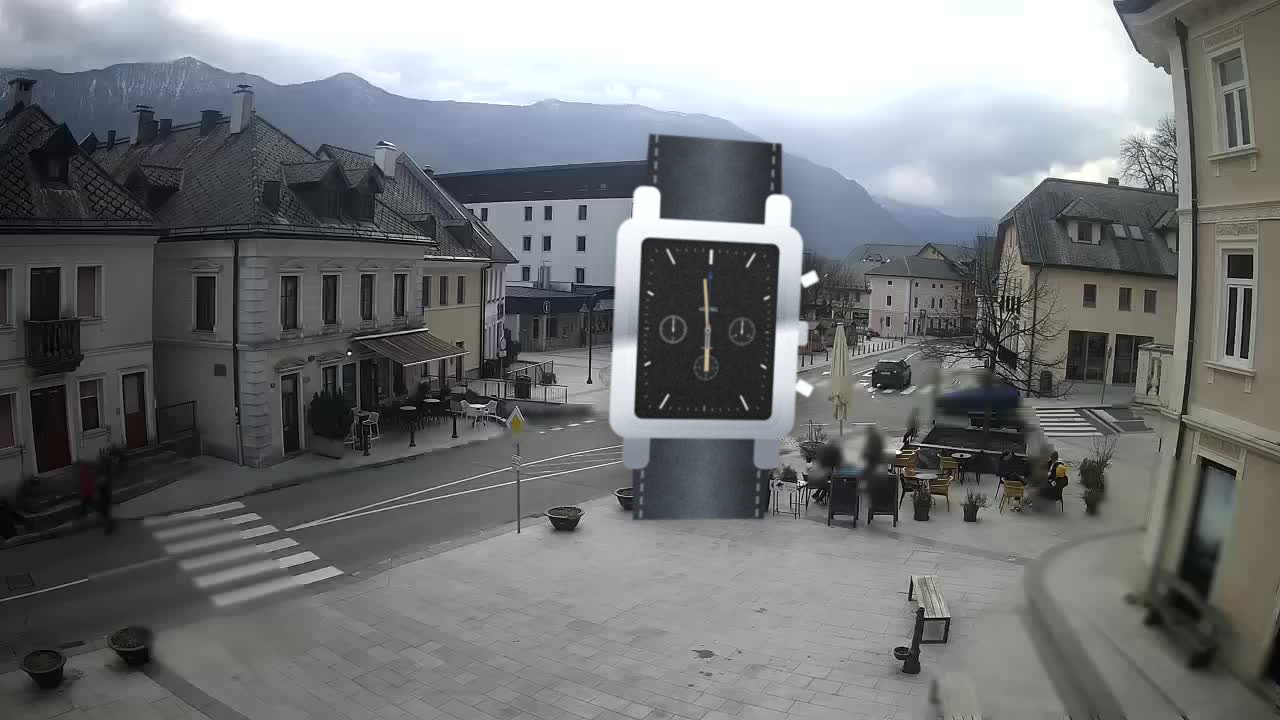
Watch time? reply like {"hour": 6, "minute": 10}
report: {"hour": 5, "minute": 59}
